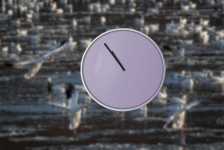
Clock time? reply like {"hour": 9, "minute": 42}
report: {"hour": 10, "minute": 54}
